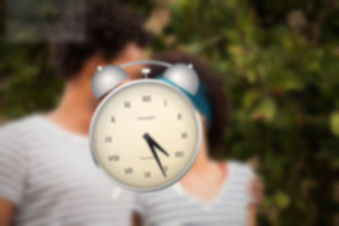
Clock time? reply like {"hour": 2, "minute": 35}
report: {"hour": 4, "minute": 26}
